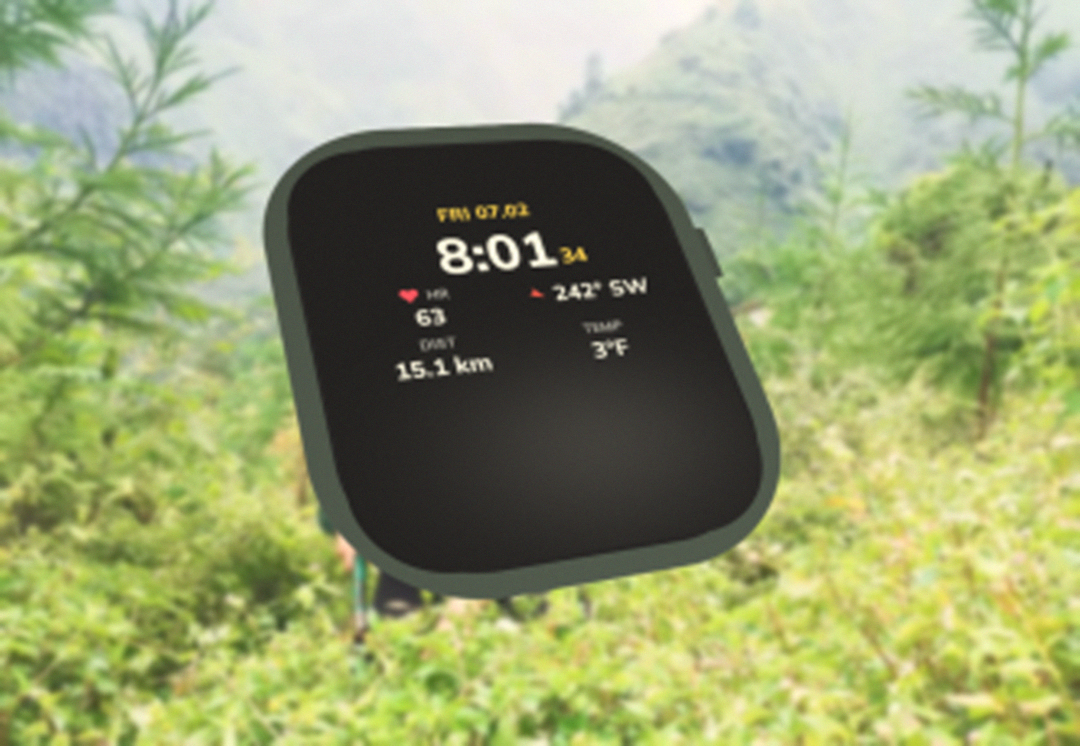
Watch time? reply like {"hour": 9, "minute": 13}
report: {"hour": 8, "minute": 1}
